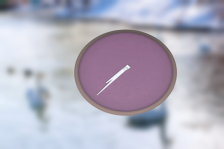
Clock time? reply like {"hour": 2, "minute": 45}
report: {"hour": 7, "minute": 37}
